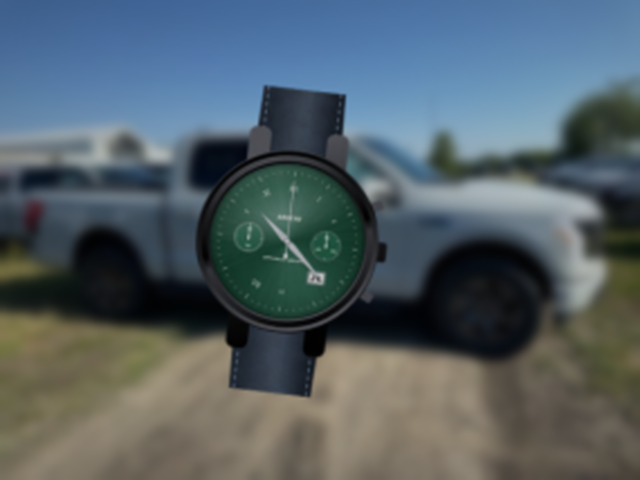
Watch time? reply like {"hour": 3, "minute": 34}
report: {"hour": 10, "minute": 22}
